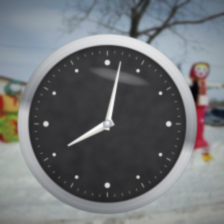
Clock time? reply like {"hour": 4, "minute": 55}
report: {"hour": 8, "minute": 2}
